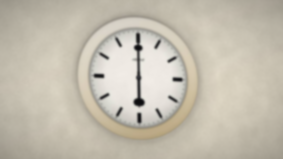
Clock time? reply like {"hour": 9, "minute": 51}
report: {"hour": 6, "minute": 0}
